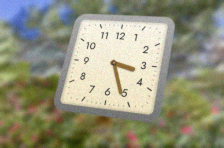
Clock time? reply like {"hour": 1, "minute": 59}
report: {"hour": 3, "minute": 26}
